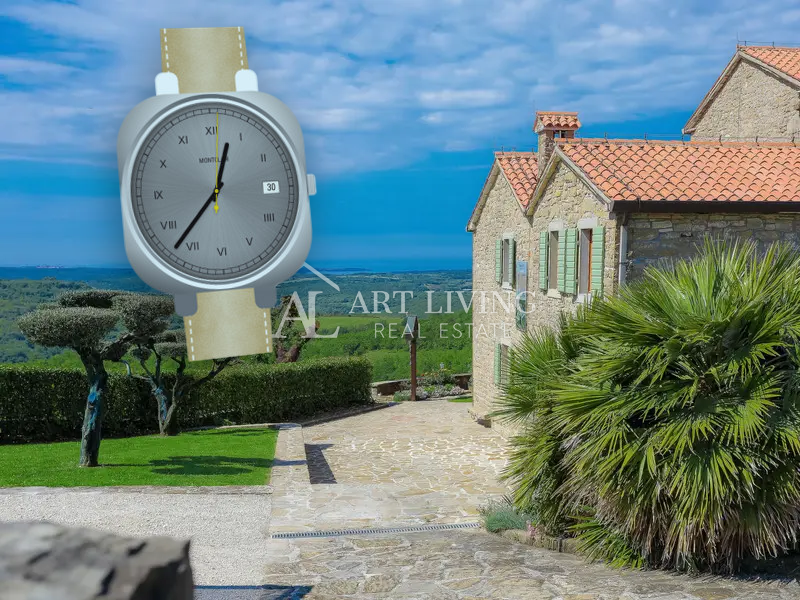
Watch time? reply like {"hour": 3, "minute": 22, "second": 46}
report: {"hour": 12, "minute": 37, "second": 1}
